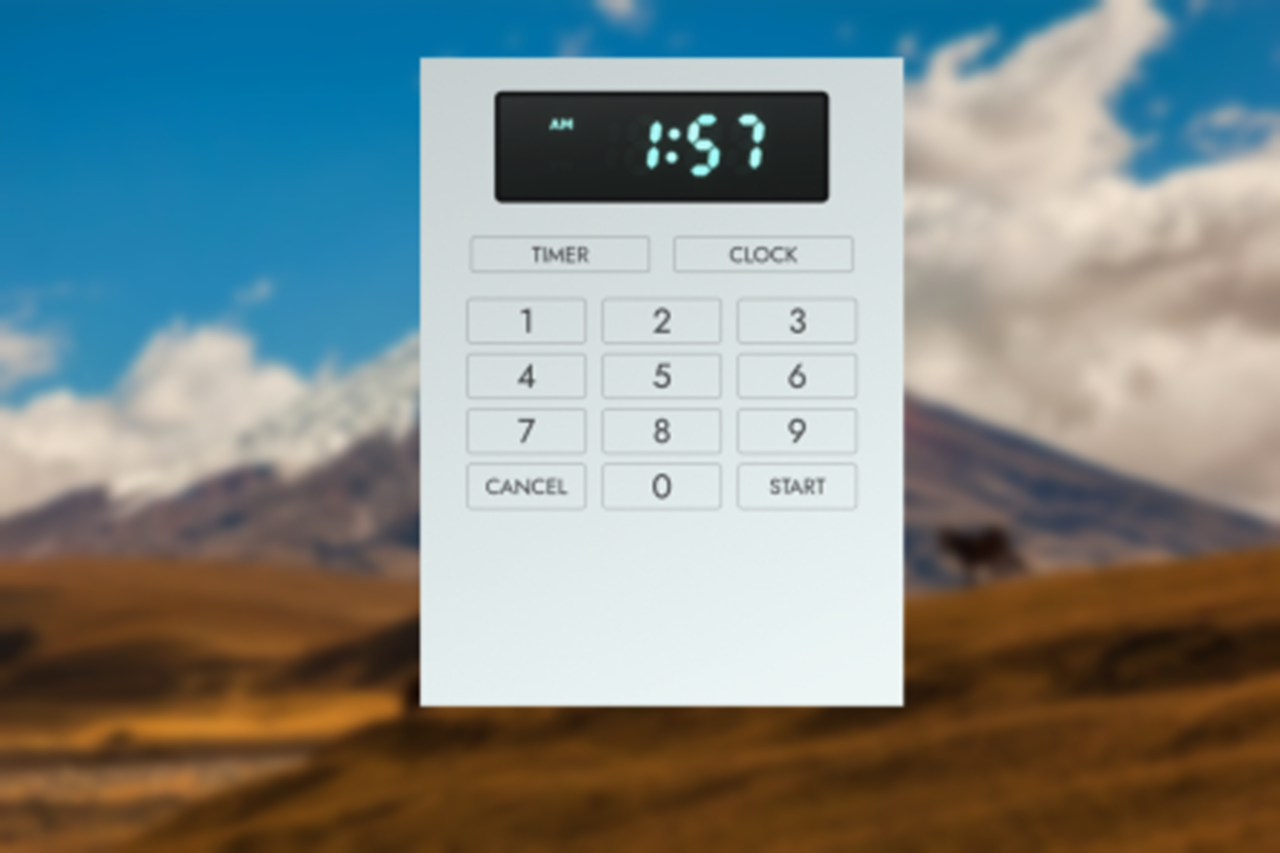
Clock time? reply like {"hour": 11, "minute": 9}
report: {"hour": 1, "minute": 57}
